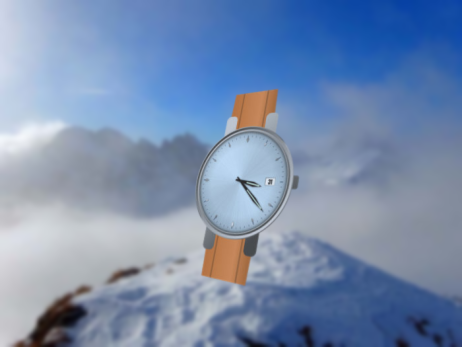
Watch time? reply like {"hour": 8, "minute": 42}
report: {"hour": 3, "minute": 22}
